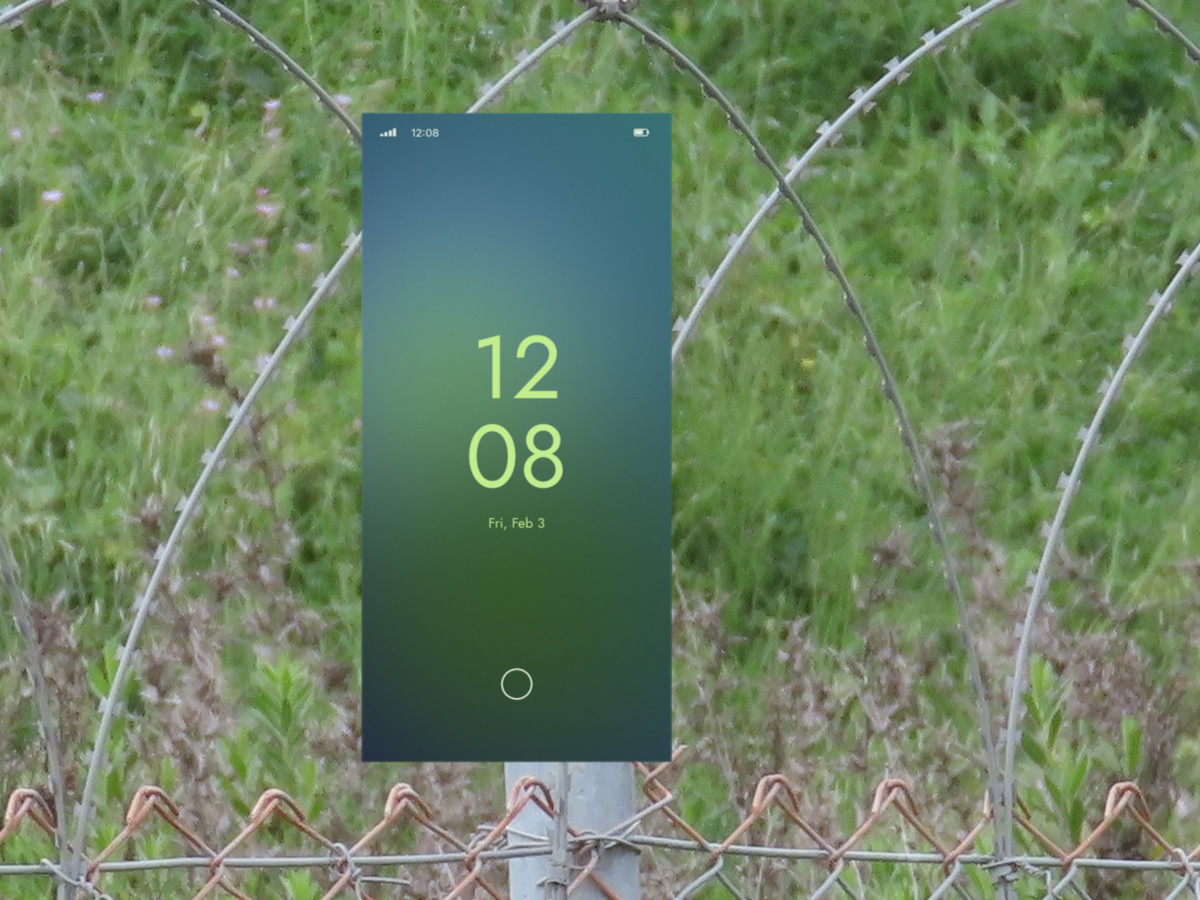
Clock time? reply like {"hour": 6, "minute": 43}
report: {"hour": 12, "minute": 8}
